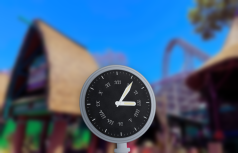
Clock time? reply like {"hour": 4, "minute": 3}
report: {"hour": 3, "minute": 6}
